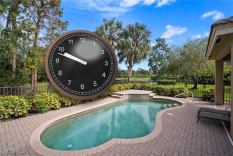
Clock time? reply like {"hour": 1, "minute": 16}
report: {"hour": 9, "minute": 48}
